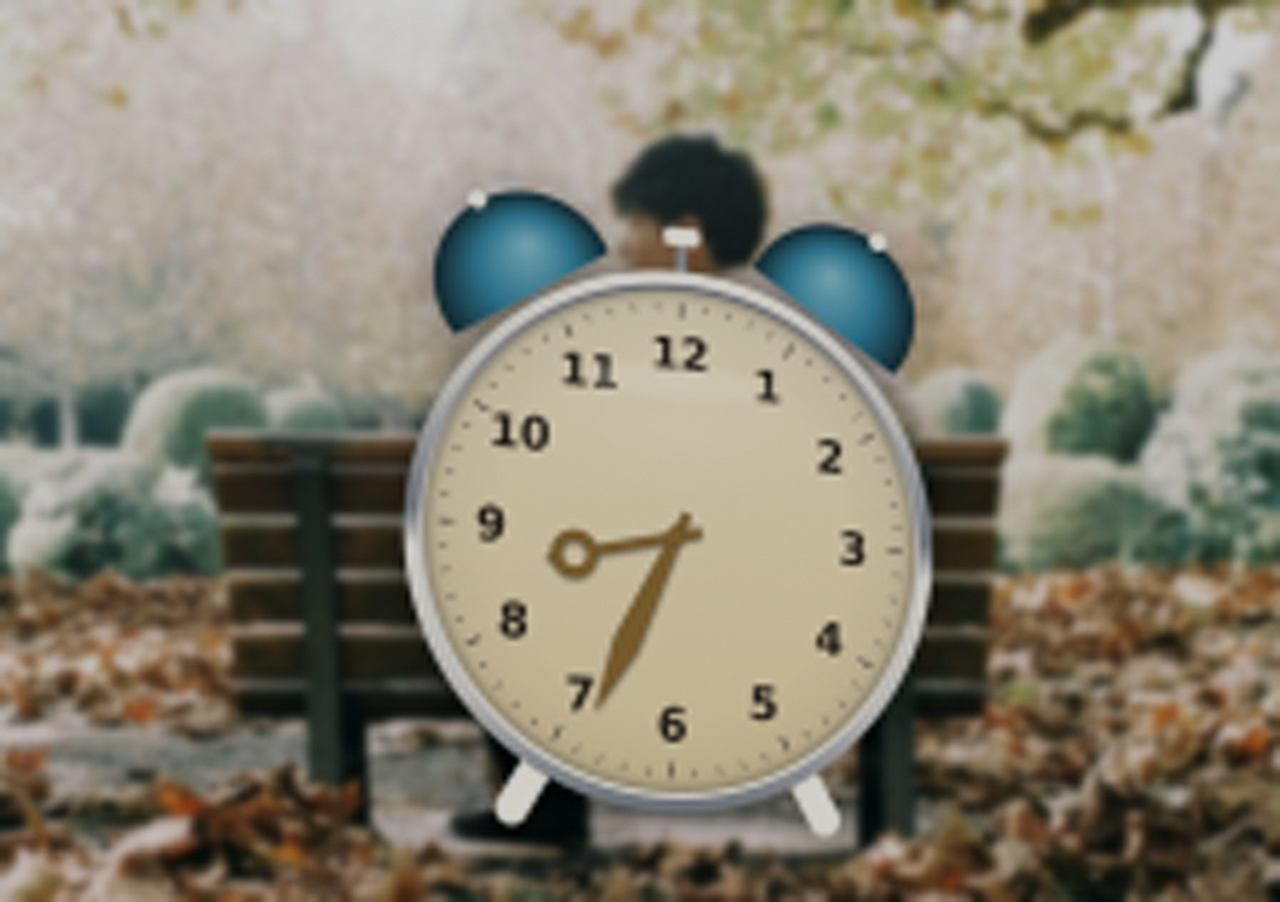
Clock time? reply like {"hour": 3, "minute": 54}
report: {"hour": 8, "minute": 34}
